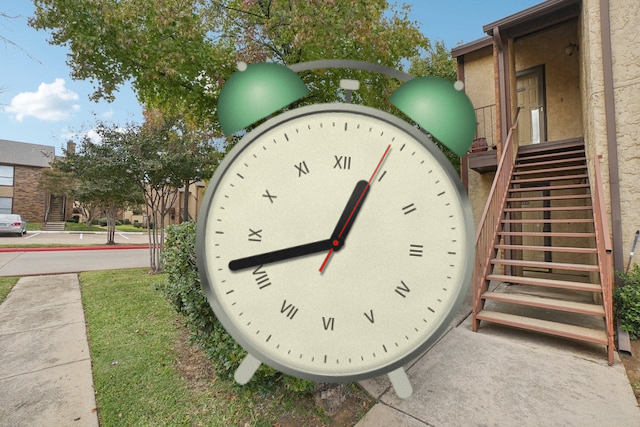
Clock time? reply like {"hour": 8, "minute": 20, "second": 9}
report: {"hour": 12, "minute": 42, "second": 4}
